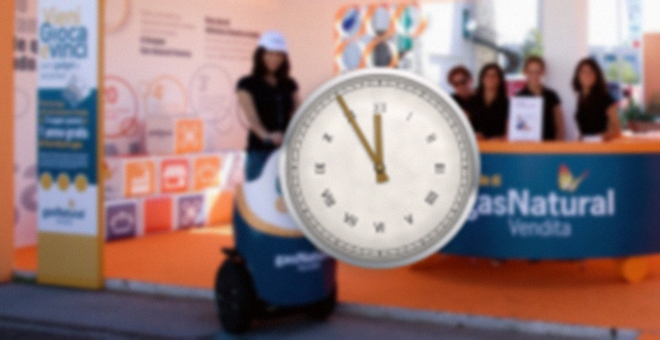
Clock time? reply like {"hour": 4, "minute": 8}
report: {"hour": 11, "minute": 55}
